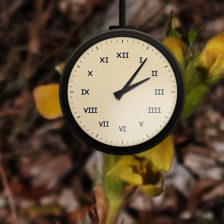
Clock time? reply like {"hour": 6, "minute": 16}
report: {"hour": 2, "minute": 6}
